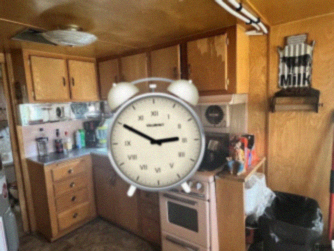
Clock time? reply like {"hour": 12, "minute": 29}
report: {"hour": 2, "minute": 50}
